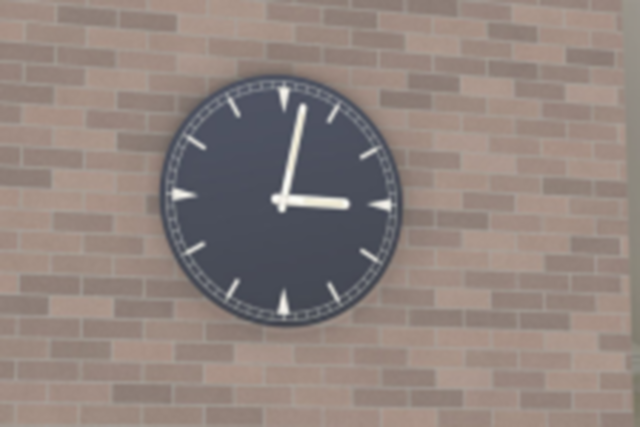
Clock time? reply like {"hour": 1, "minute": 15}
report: {"hour": 3, "minute": 2}
